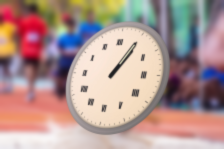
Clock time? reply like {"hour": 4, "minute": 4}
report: {"hour": 1, "minute": 5}
